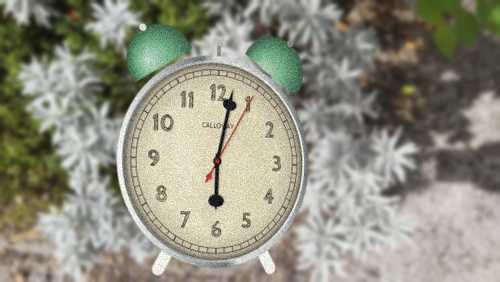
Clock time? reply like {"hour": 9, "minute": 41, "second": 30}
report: {"hour": 6, "minute": 2, "second": 5}
